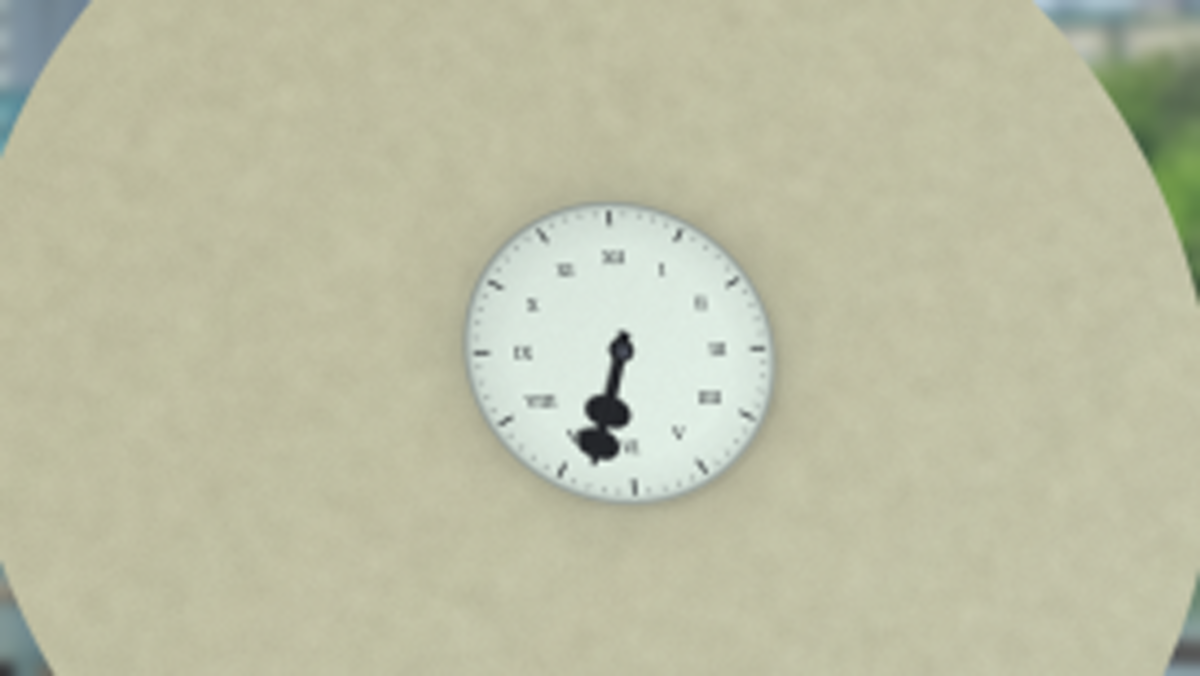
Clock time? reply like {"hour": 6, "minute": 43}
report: {"hour": 6, "minute": 33}
